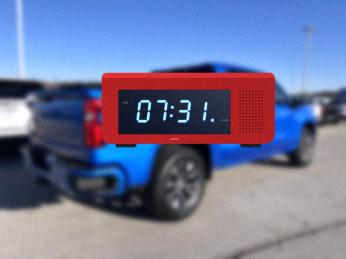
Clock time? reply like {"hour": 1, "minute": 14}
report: {"hour": 7, "minute": 31}
